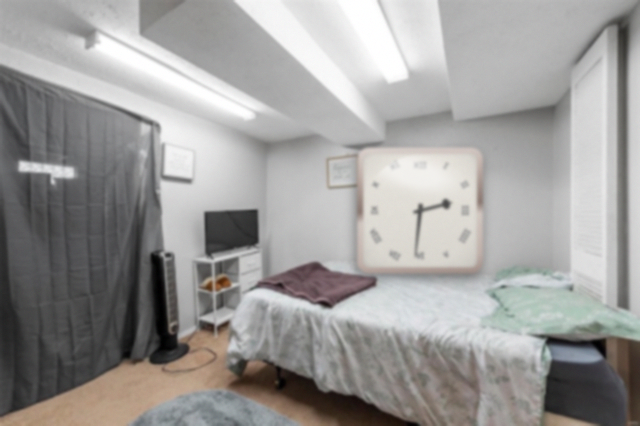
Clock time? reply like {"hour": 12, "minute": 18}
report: {"hour": 2, "minute": 31}
